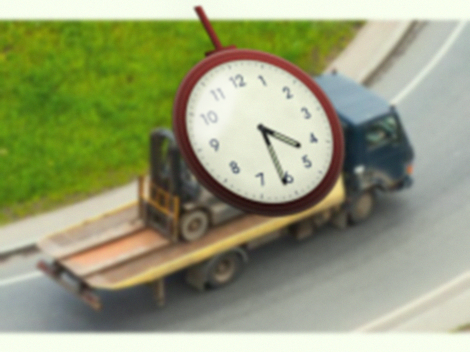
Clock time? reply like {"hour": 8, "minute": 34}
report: {"hour": 4, "minute": 31}
